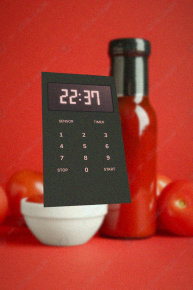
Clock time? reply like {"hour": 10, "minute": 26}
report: {"hour": 22, "minute": 37}
